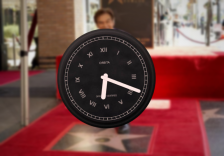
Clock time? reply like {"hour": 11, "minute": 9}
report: {"hour": 6, "minute": 19}
